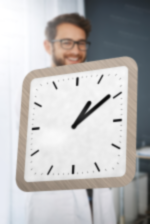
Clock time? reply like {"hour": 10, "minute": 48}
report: {"hour": 1, "minute": 9}
